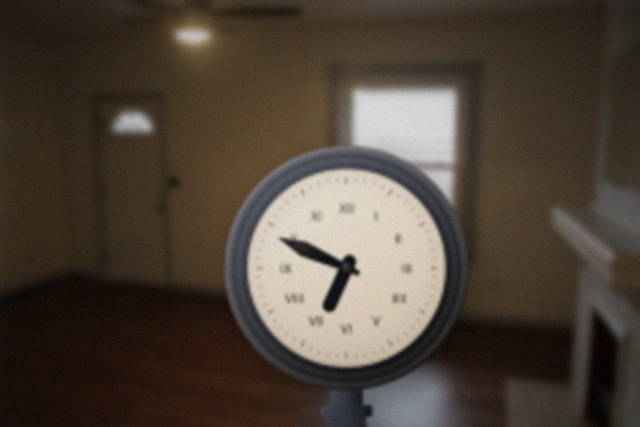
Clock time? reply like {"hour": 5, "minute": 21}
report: {"hour": 6, "minute": 49}
